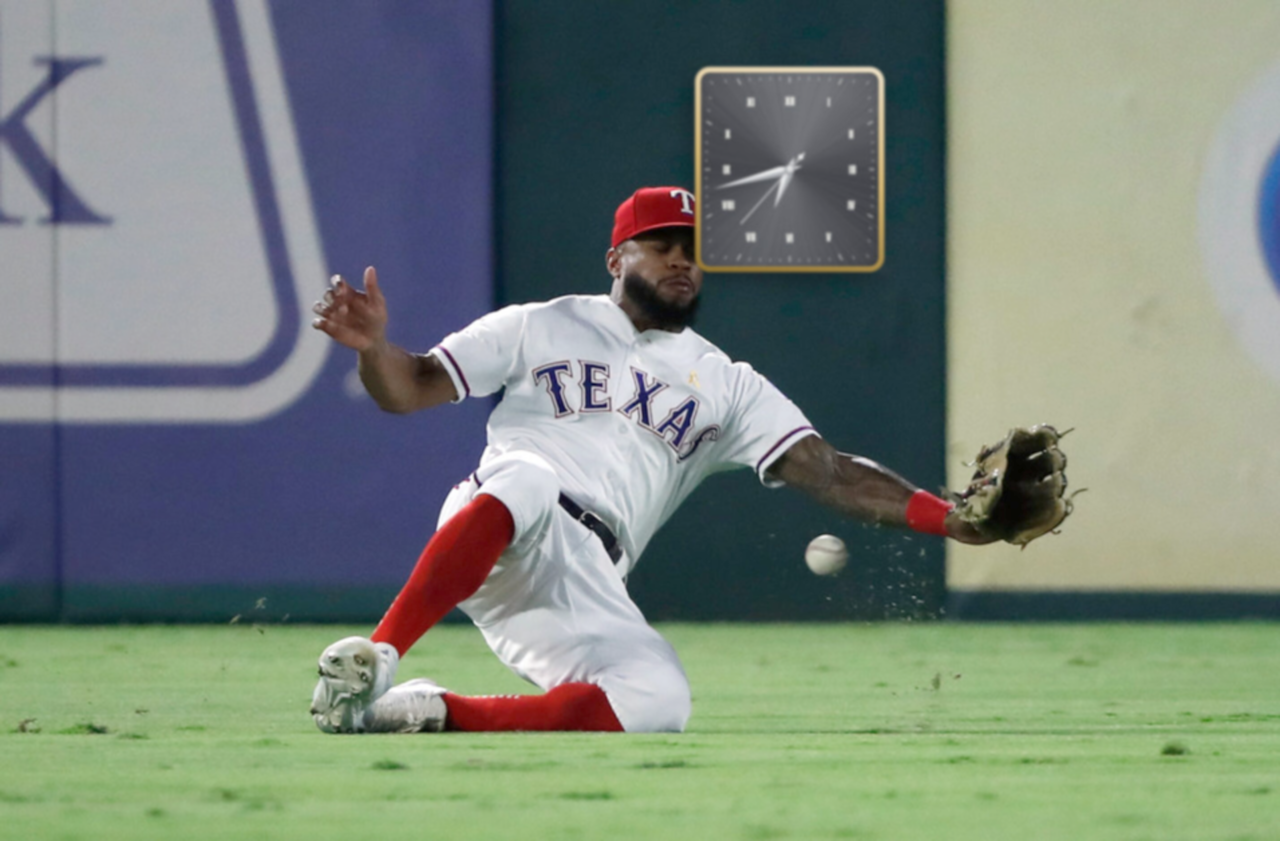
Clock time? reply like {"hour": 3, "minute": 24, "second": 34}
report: {"hour": 6, "minute": 42, "second": 37}
